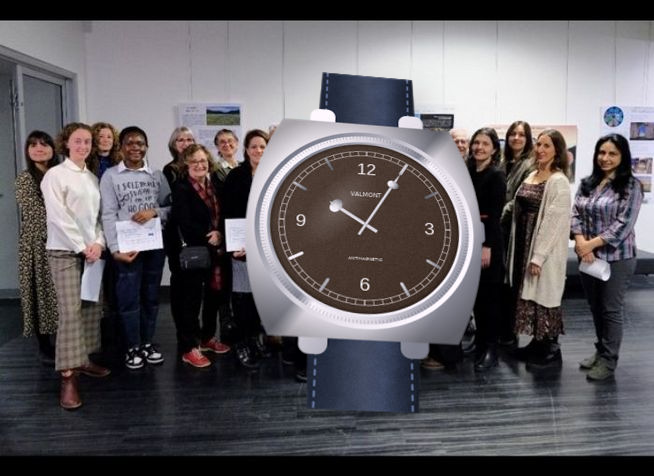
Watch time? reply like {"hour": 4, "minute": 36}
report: {"hour": 10, "minute": 5}
